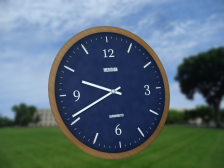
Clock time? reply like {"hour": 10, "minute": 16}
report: {"hour": 9, "minute": 41}
